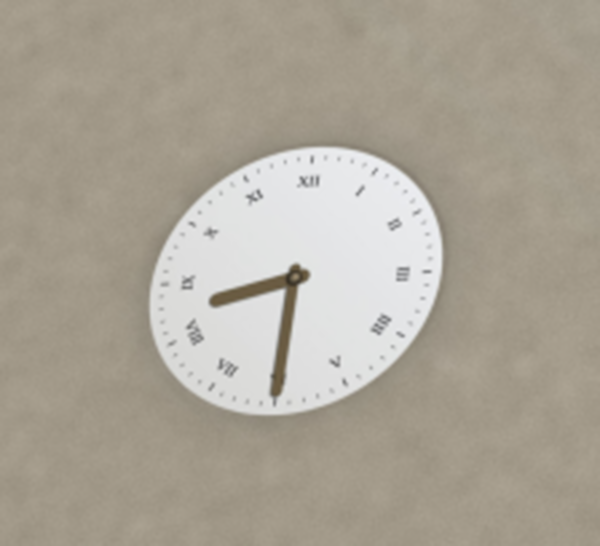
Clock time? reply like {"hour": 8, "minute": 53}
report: {"hour": 8, "minute": 30}
